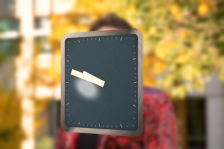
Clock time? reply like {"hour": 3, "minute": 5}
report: {"hour": 9, "minute": 48}
